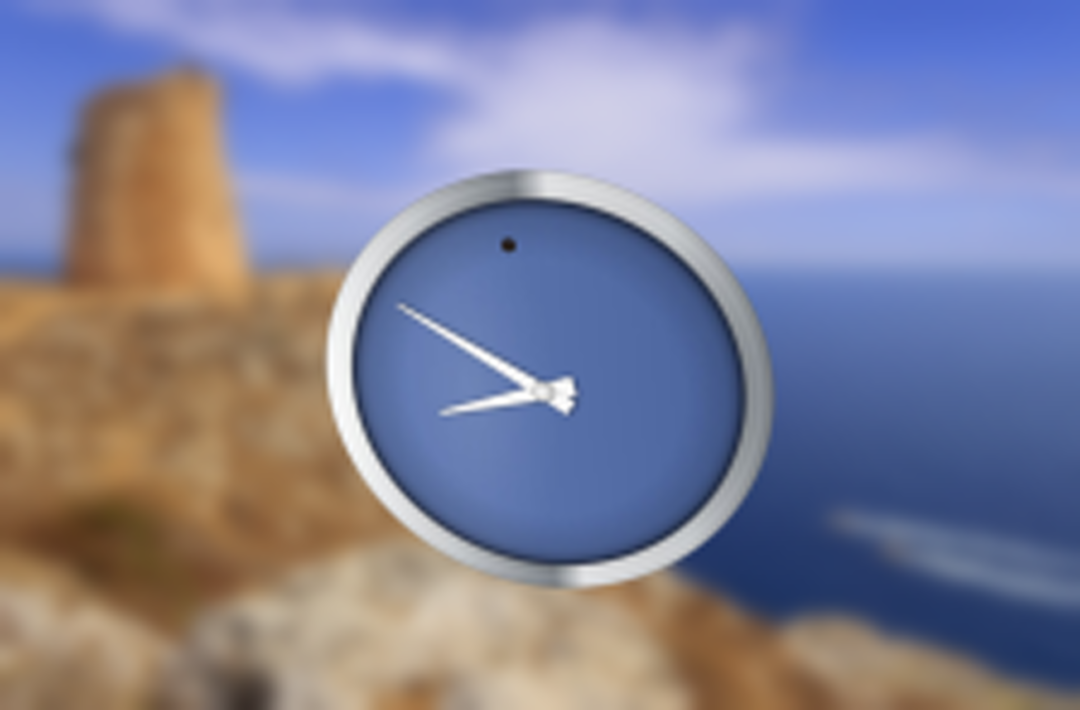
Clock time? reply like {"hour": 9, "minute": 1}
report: {"hour": 8, "minute": 52}
